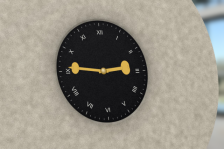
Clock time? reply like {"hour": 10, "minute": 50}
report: {"hour": 2, "minute": 46}
